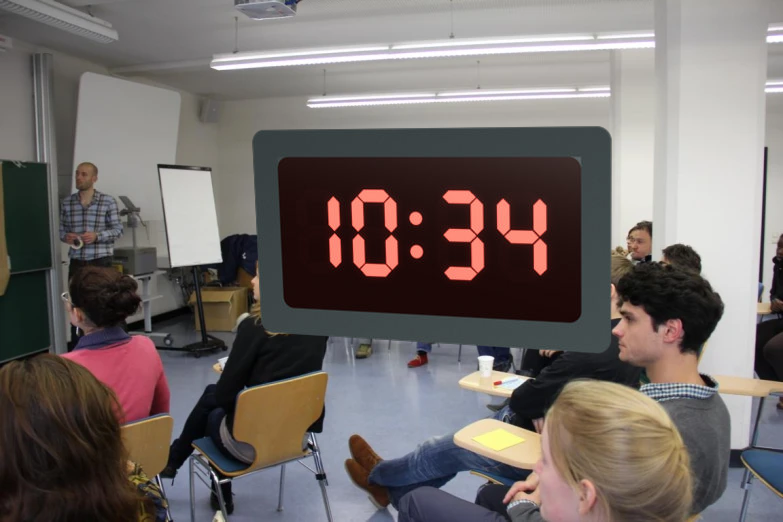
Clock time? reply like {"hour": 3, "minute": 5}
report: {"hour": 10, "minute": 34}
